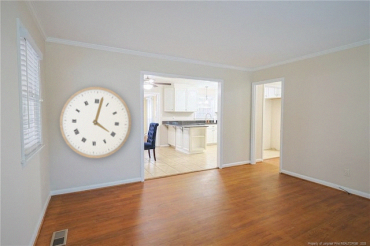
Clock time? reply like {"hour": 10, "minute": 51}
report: {"hour": 4, "minute": 2}
